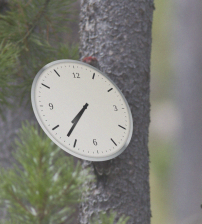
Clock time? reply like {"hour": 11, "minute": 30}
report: {"hour": 7, "minute": 37}
